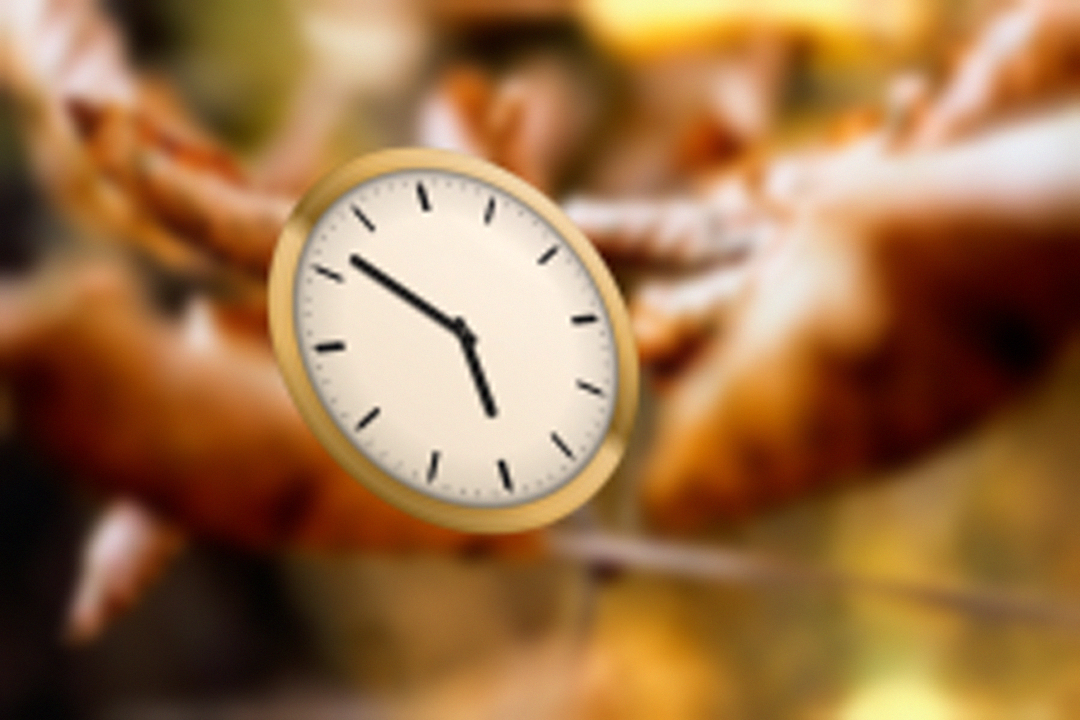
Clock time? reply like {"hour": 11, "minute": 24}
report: {"hour": 5, "minute": 52}
